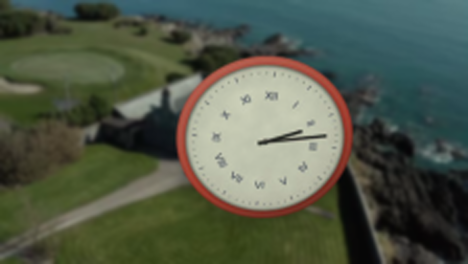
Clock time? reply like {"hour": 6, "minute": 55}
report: {"hour": 2, "minute": 13}
